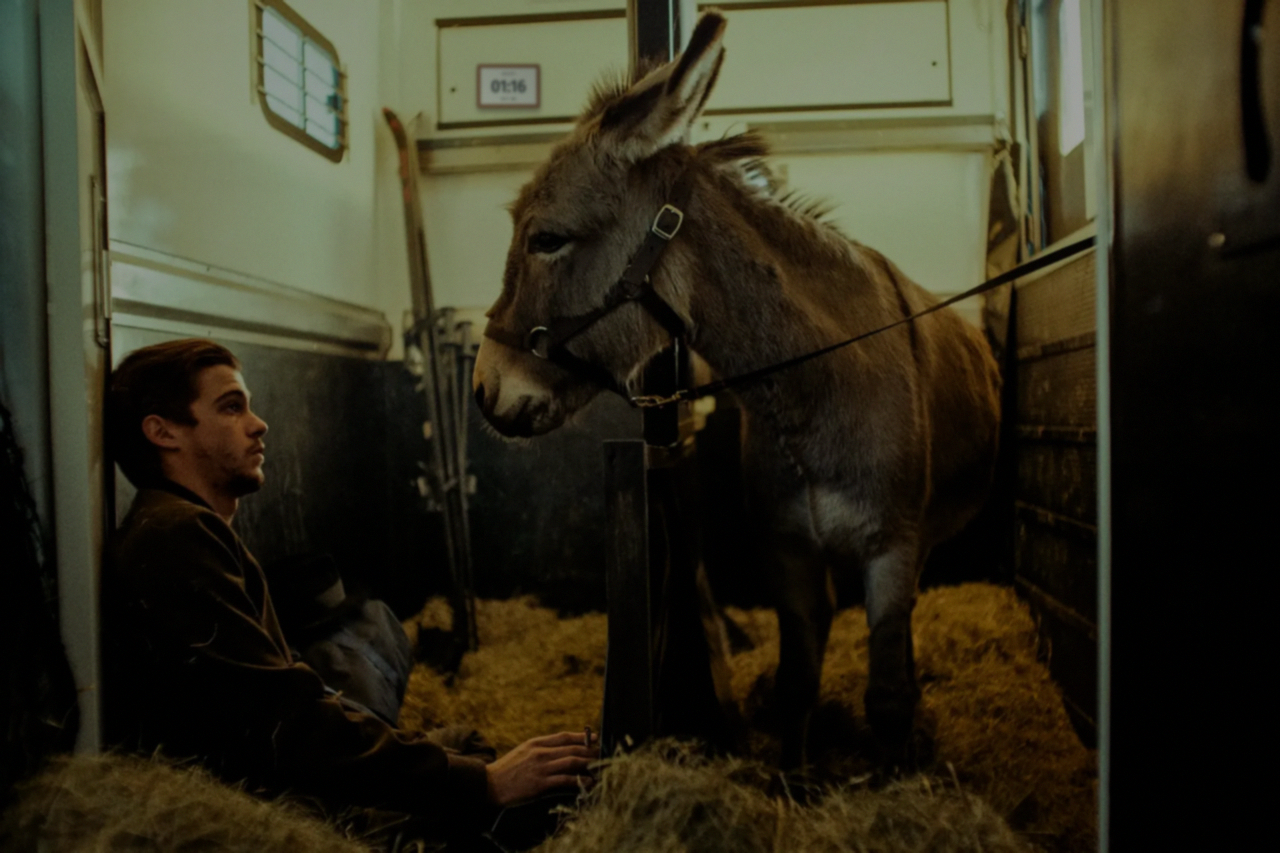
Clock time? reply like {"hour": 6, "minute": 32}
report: {"hour": 1, "minute": 16}
